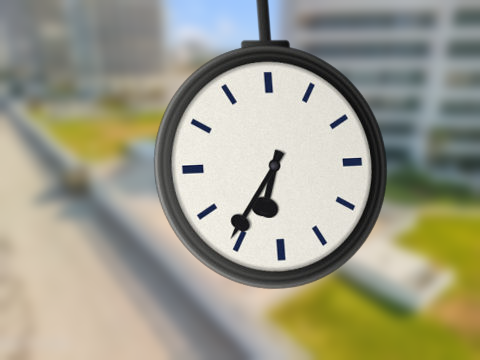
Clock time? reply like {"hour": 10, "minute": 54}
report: {"hour": 6, "minute": 36}
